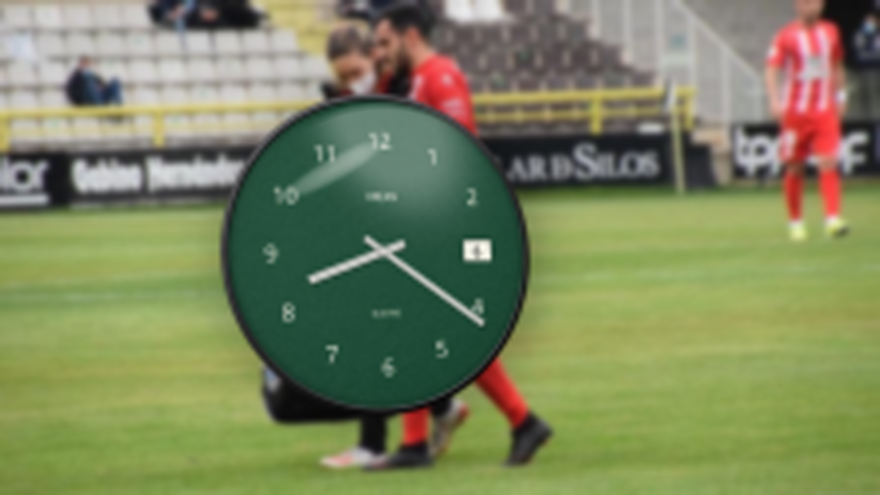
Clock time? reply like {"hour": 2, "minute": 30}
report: {"hour": 8, "minute": 21}
